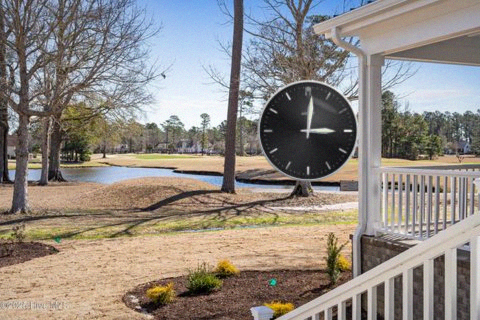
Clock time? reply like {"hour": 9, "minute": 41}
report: {"hour": 3, "minute": 1}
